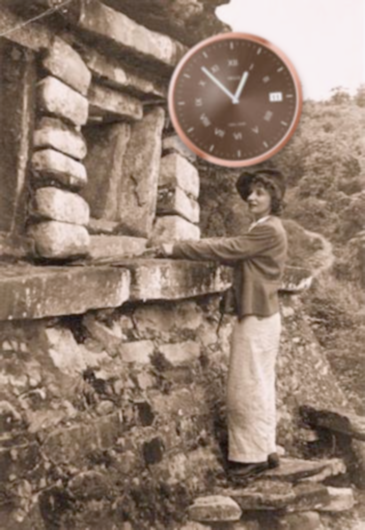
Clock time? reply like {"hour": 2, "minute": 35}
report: {"hour": 12, "minute": 53}
